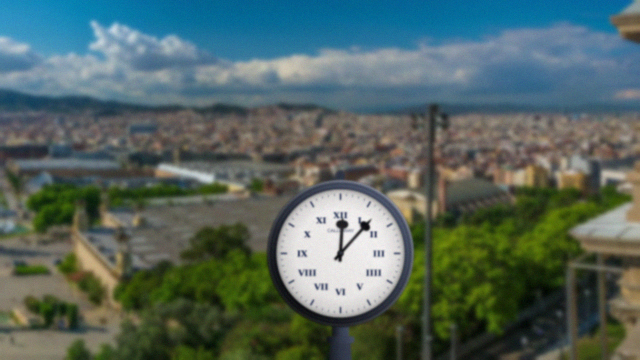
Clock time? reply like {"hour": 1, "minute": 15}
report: {"hour": 12, "minute": 7}
